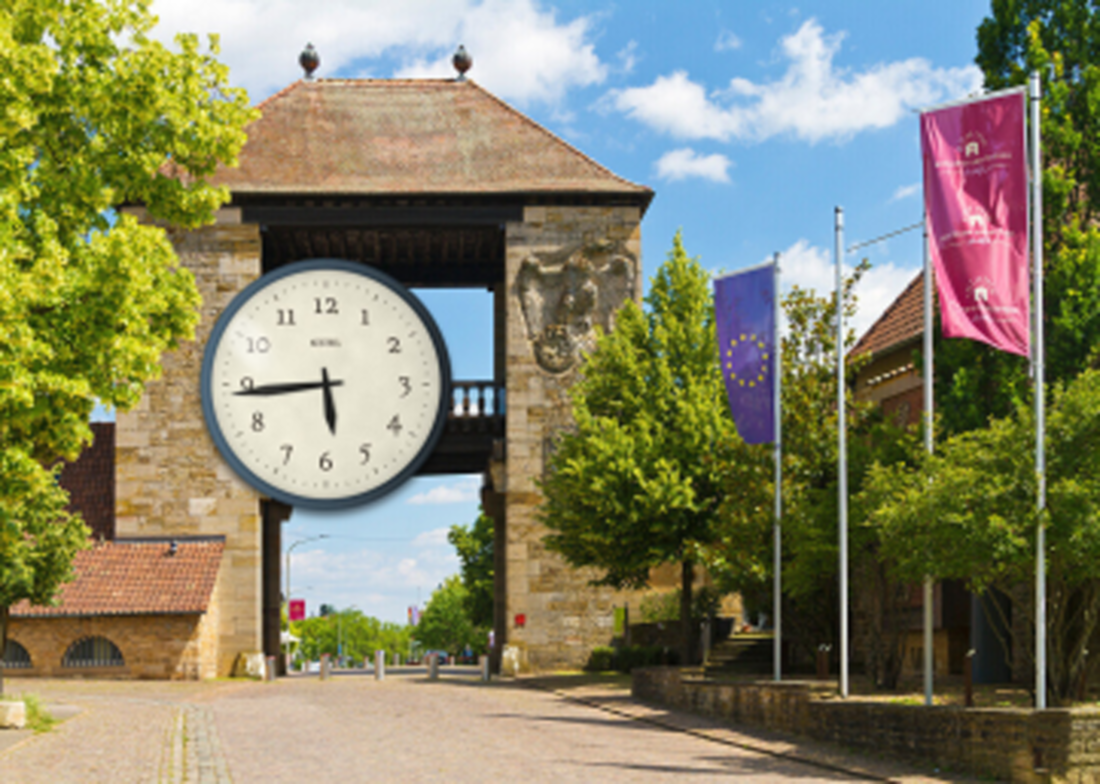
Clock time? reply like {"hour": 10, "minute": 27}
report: {"hour": 5, "minute": 44}
